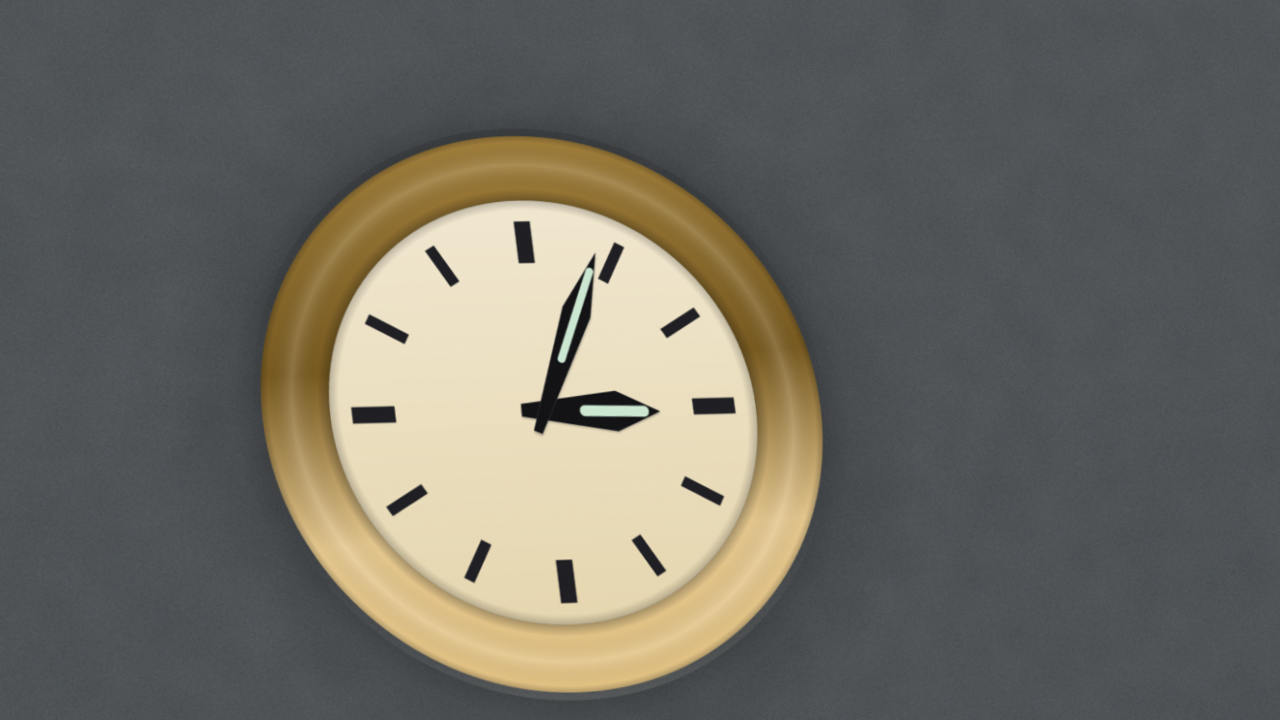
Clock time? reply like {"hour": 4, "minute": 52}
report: {"hour": 3, "minute": 4}
